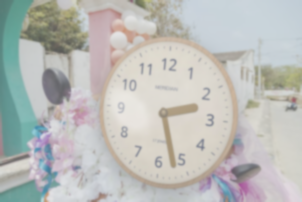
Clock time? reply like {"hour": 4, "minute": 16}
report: {"hour": 2, "minute": 27}
